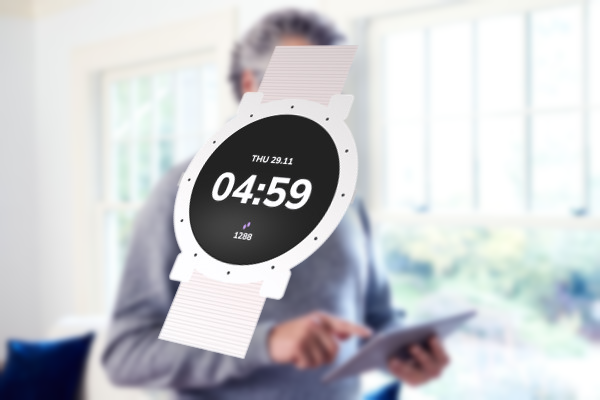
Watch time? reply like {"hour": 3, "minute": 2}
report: {"hour": 4, "minute": 59}
